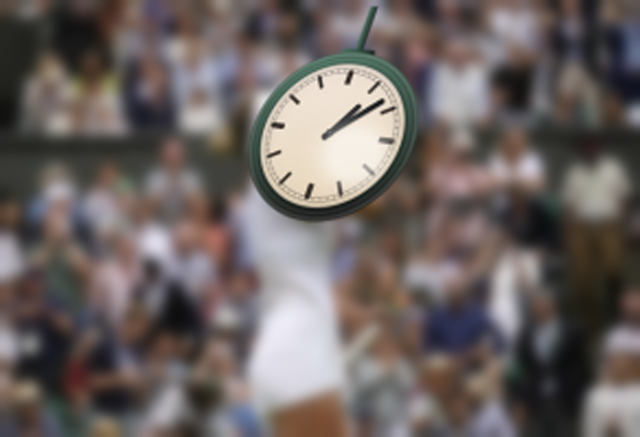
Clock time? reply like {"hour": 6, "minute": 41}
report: {"hour": 1, "minute": 8}
